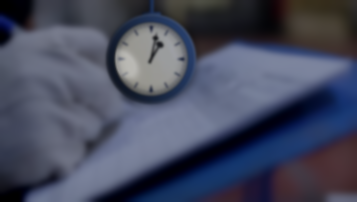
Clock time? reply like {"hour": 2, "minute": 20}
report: {"hour": 1, "minute": 2}
